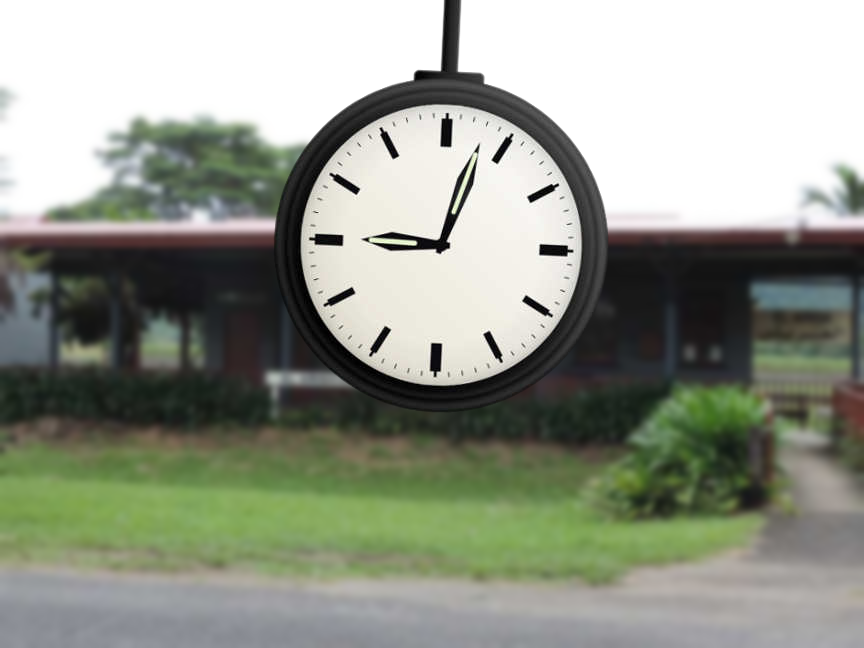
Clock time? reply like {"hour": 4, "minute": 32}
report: {"hour": 9, "minute": 3}
